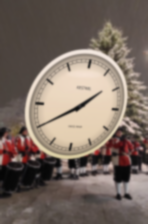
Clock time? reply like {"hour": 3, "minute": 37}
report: {"hour": 1, "minute": 40}
